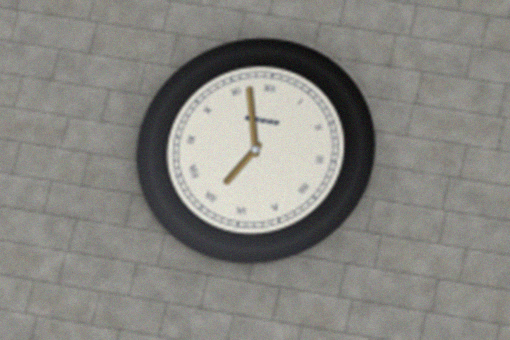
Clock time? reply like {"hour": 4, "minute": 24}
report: {"hour": 6, "minute": 57}
